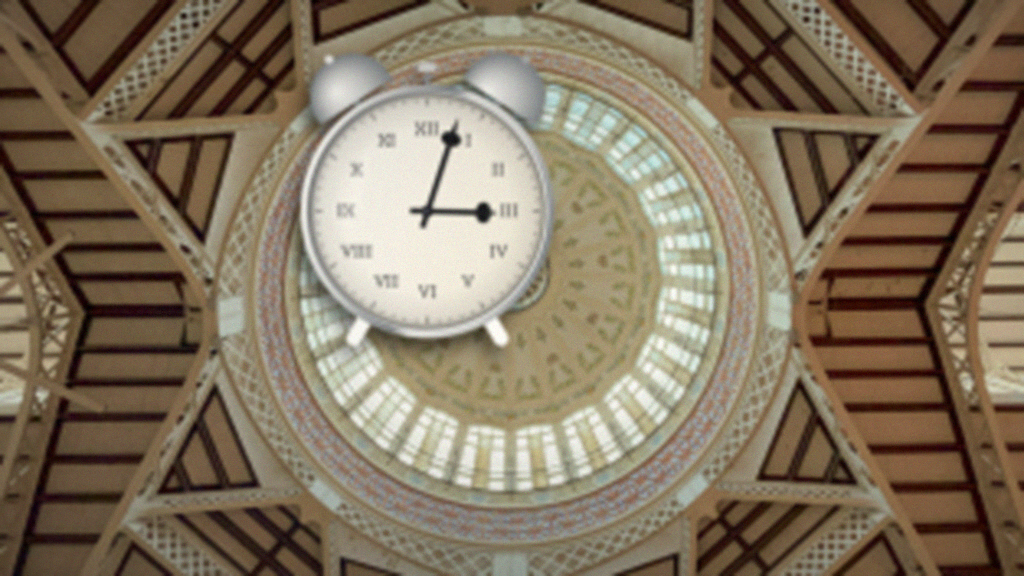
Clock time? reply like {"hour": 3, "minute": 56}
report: {"hour": 3, "minute": 3}
